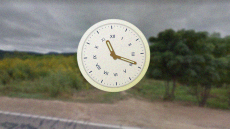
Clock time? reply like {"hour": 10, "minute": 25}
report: {"hour": 11, "minute": 19}
